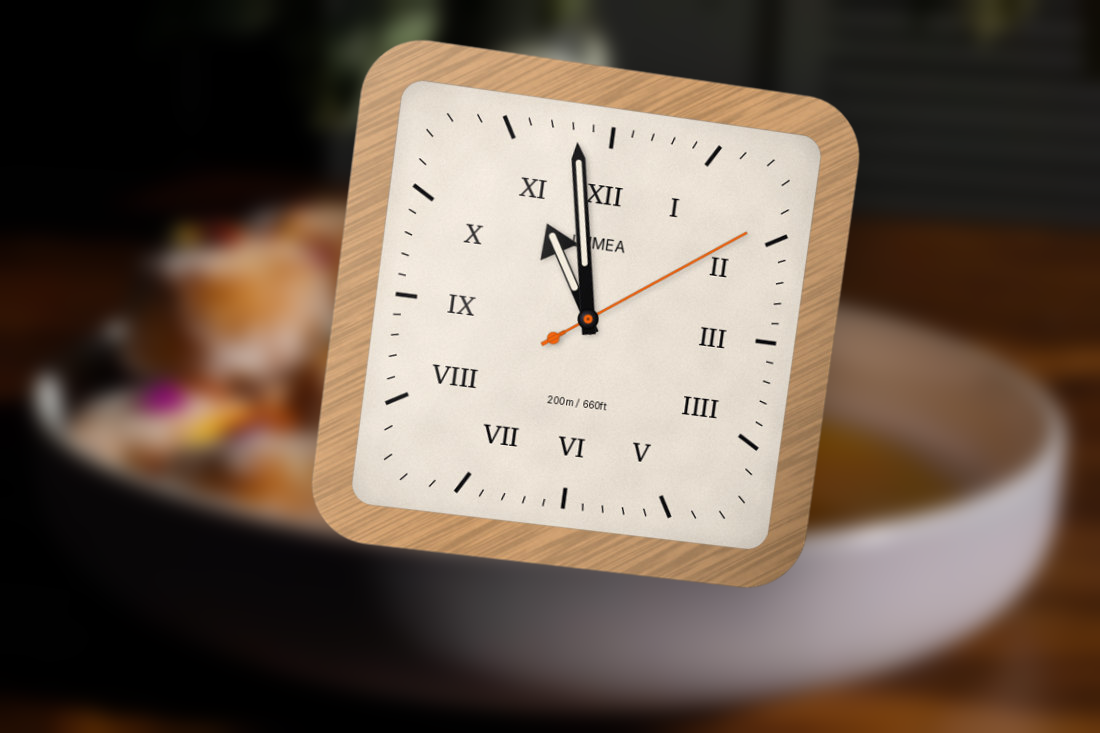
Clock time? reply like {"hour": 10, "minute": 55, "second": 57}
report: {"hour": 10, "minute": 58, "second": 9}
